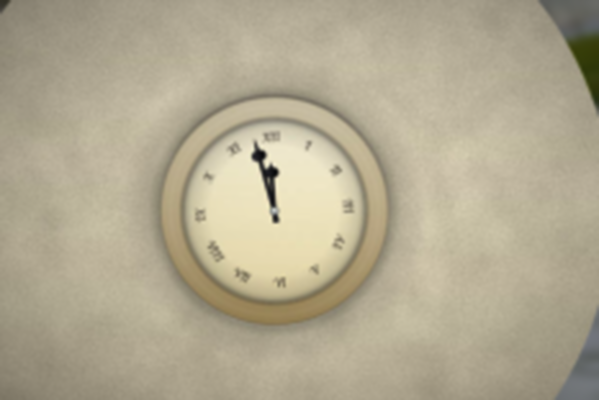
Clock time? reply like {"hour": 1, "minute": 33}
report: {"hour": 11, "minute": 58}
